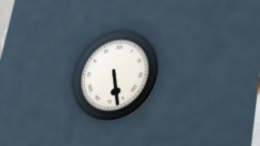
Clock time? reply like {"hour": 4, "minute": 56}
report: {"hour": 5, "minute": 27}
